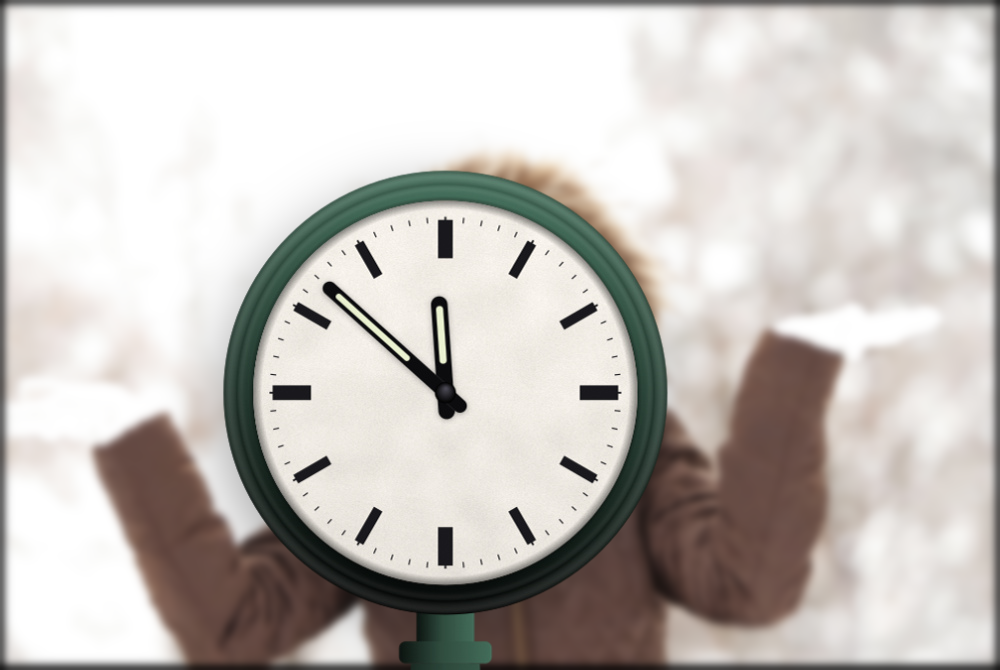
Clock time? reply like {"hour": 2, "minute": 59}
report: {"hour": 11, "minute": 52}
